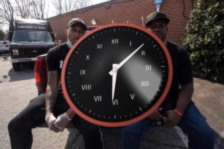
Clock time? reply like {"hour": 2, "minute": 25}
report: {"hour": 6, "minute": 8}
